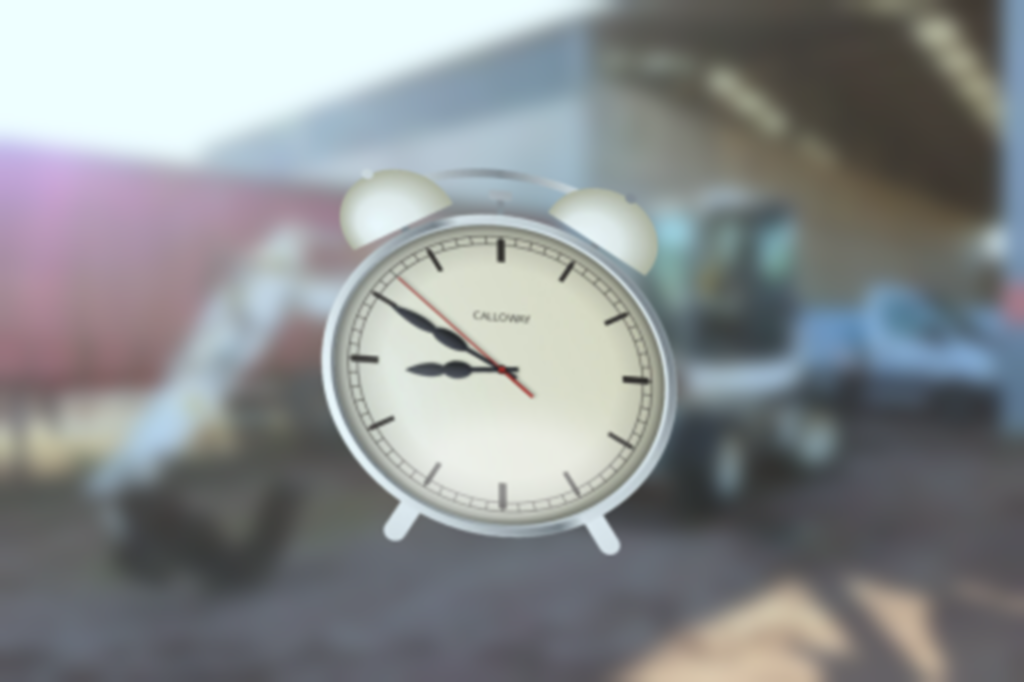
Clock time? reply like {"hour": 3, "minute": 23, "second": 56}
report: {"hour": 8, "minute": 49, "second": 52}
